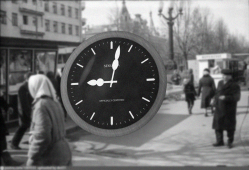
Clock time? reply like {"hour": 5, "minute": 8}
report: {"hour": 9, "minute": 2}
